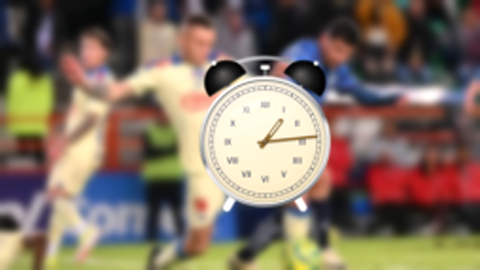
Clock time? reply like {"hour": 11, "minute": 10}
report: {"hour": 1, "minute": 14}
